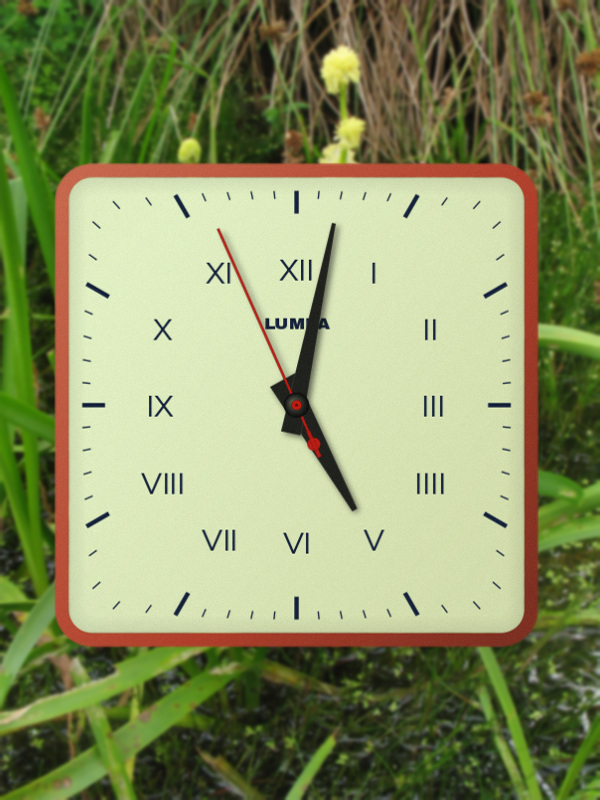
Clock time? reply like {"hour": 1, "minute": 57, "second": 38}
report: {"hour": 5, "minute": 1, "second": 56}
